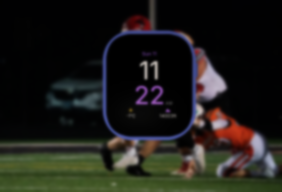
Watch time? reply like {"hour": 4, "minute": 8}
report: {"hour": 11, "minute": 22}
